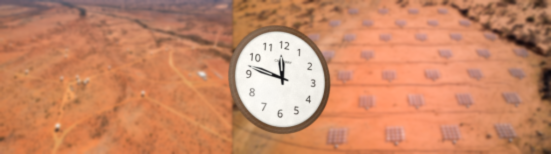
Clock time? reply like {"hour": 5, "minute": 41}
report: {"hour": 11, "minute": 47}
